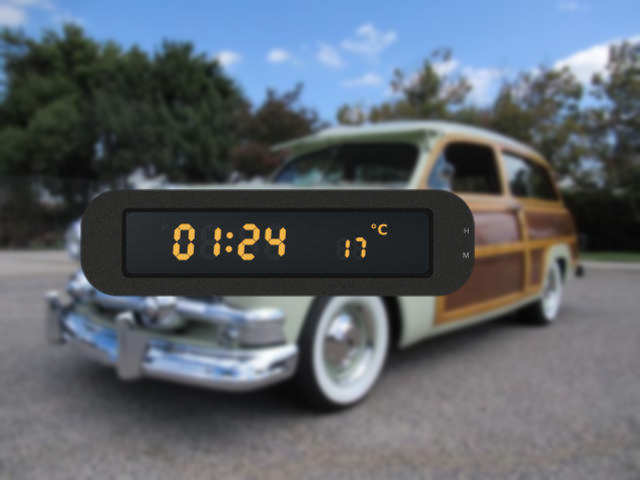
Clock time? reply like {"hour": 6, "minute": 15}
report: {"hour": 1, "minute": 24}
